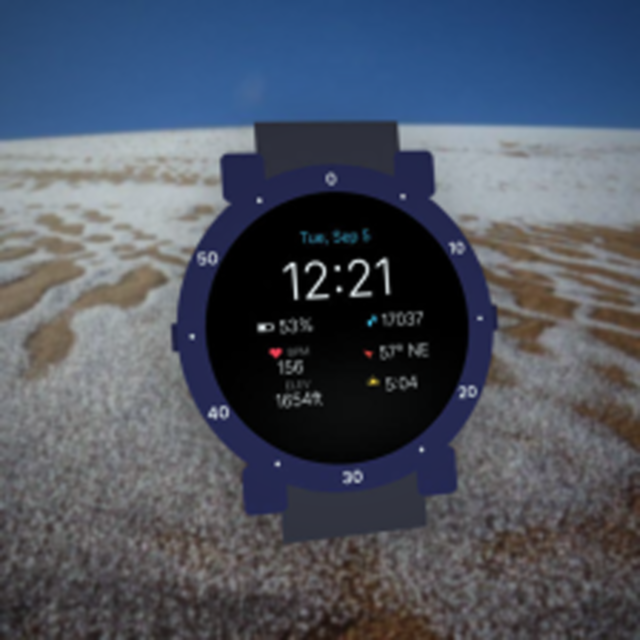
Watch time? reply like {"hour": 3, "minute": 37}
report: {"hour": 12, "minute": 21}
